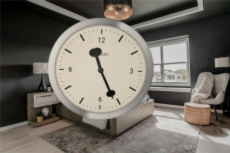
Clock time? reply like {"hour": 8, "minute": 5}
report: {"hour": 11, "minute": 26}
